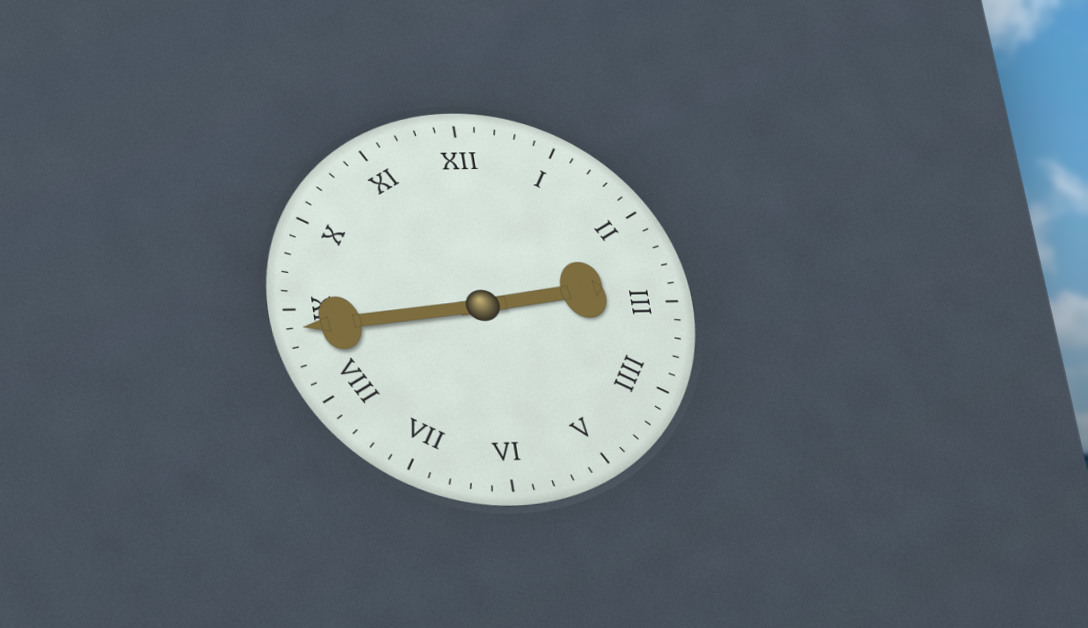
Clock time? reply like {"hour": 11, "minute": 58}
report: {"hour": 2, "minute": 44}
